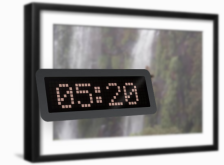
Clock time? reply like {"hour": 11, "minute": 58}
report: {"hour": 5, "minute": 20}
